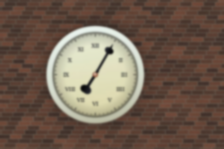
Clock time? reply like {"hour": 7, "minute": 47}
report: {"hour": 7, "minute": 5}
